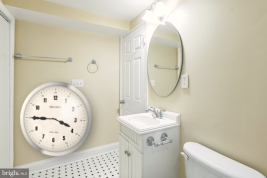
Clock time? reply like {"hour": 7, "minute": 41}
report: {"hour": 3, "minute": 45}
